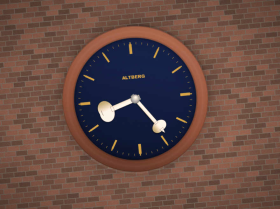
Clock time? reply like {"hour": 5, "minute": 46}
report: {"hour": 8, "minute": 24}
